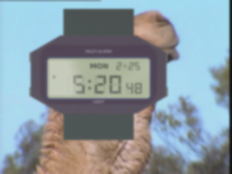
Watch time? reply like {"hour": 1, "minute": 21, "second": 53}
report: {"hour": 5, "minute": 20, "second": 48}
